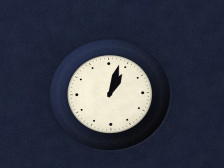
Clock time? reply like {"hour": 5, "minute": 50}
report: {"hour": 1, "minute": 3}
